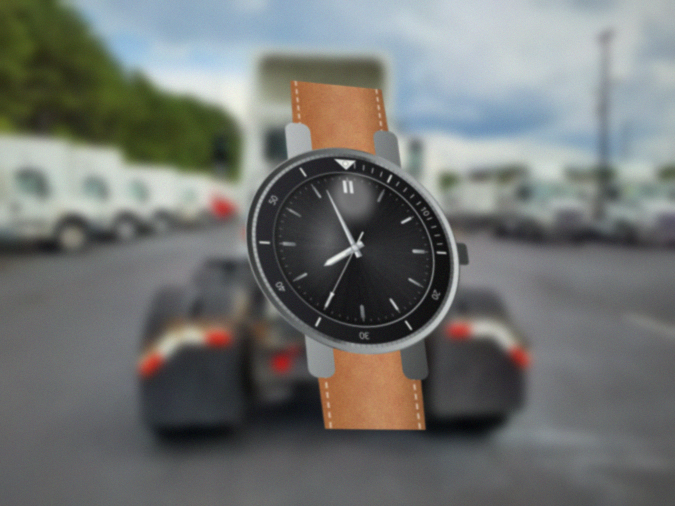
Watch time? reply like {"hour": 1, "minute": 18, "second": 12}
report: {"hour": 7, "minute": 56, "second": 35}
